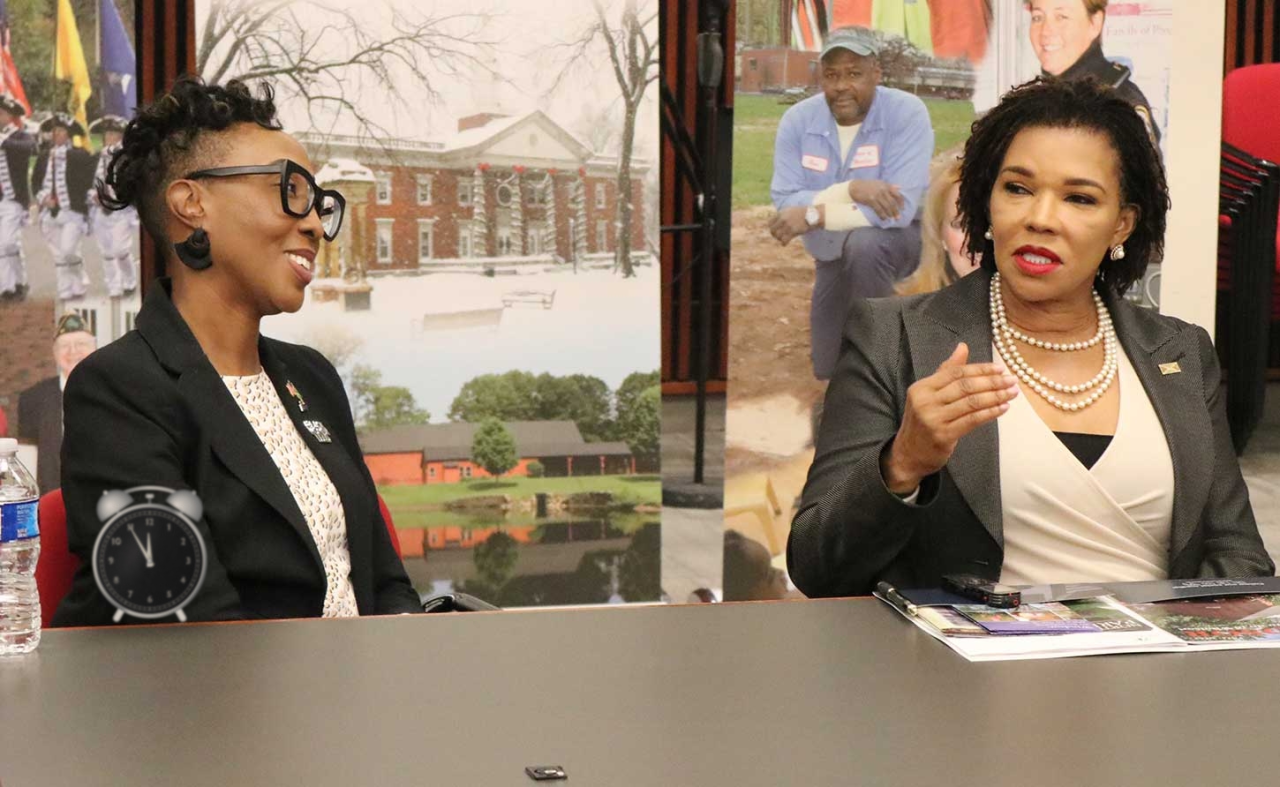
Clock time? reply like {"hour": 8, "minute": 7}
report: {"hour": 11, "minute": 55}
